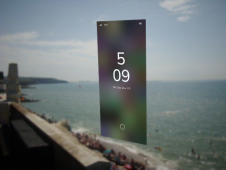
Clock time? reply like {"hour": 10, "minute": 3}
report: {"hour": 5, "minute": 9}
